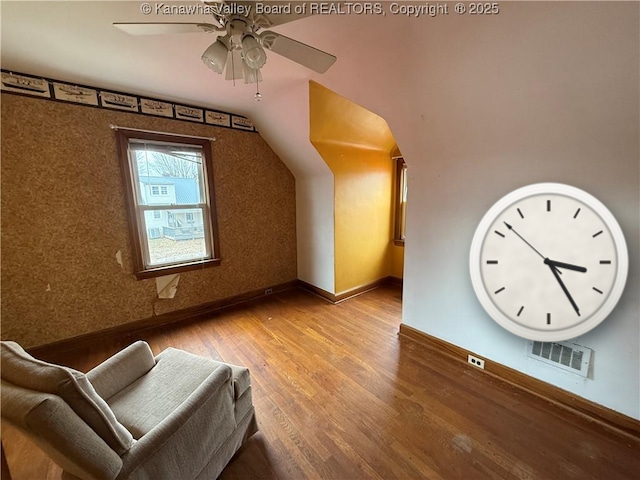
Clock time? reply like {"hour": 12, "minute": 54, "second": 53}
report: {"hour": 3, "minute": 24, "second": 52}
